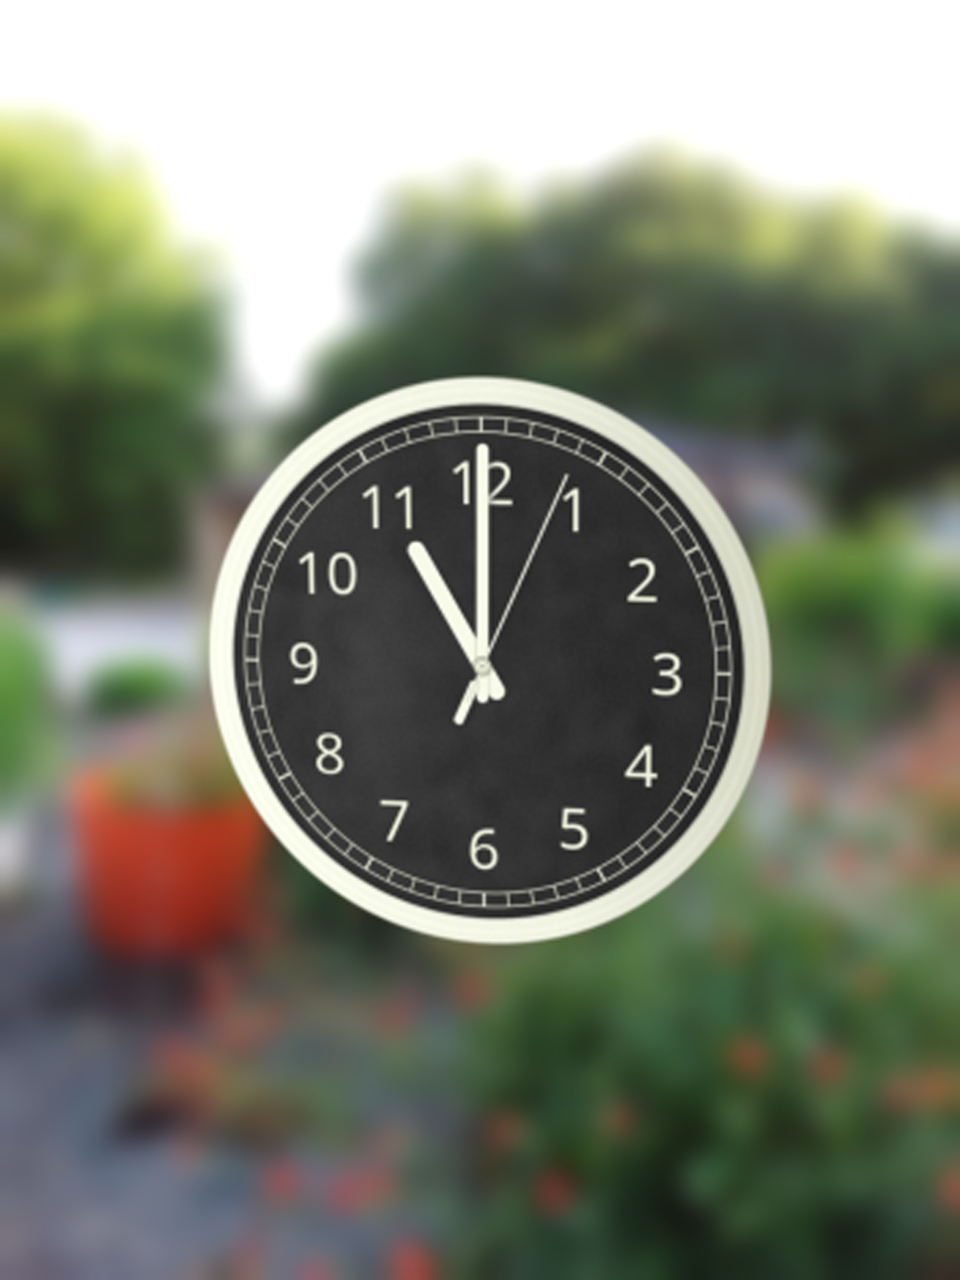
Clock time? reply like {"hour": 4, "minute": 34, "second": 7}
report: {"hour": 11, "minute": 0, "second": 4}
